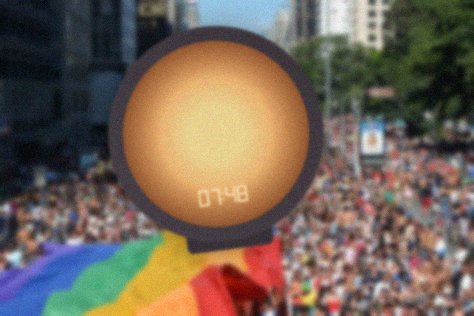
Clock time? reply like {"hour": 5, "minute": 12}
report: {"hour": 7, "minute": 48}
